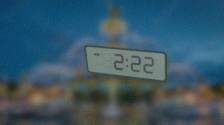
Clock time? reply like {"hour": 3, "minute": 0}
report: {"hour": 2, "minute": 22}
